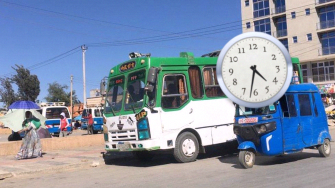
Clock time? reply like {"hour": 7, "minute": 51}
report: {"hour": 4, "minute": 32}
